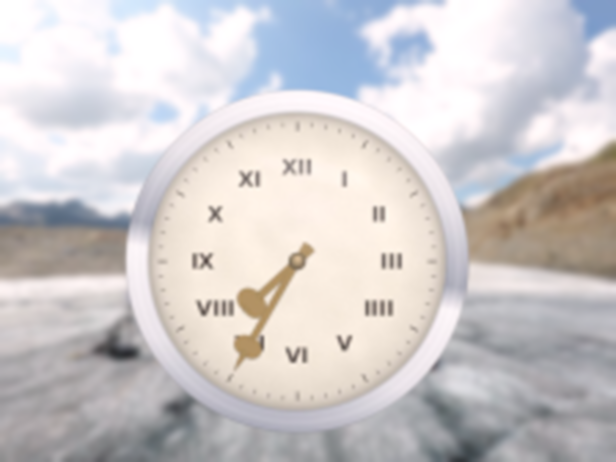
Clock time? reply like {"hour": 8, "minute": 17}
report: {"hour": 7, "minute": 35}
